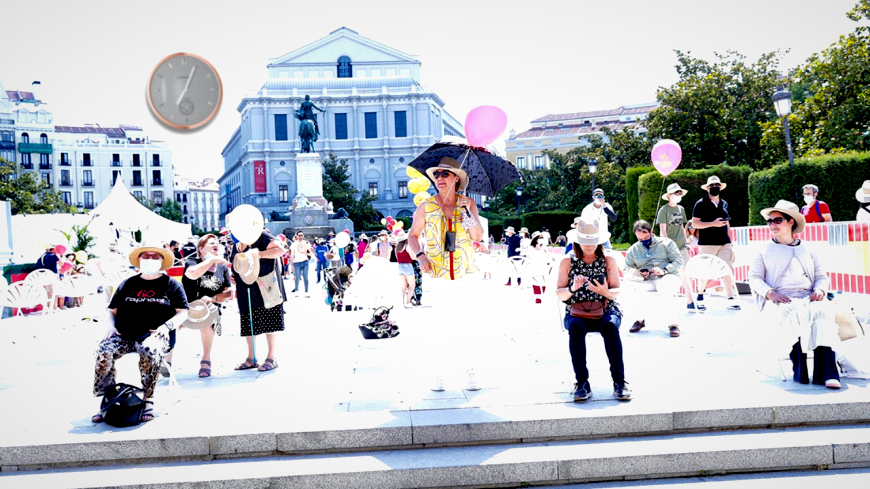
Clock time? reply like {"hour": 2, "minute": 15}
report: {"hour": 7, "minute": 4}
